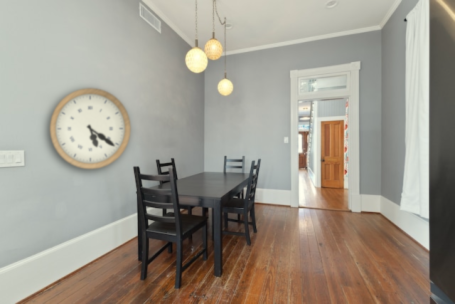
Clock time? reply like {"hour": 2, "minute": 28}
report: {"hour": 5, "minute": 21}
